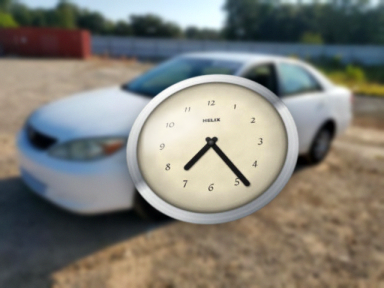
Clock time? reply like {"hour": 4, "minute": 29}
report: {"hour": 7, "minute": 24}
